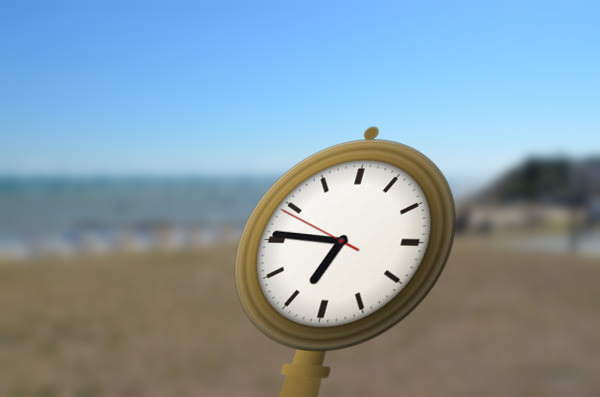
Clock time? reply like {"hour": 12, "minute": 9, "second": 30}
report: {"hour": 6, "minute": 45, "second": 49}
